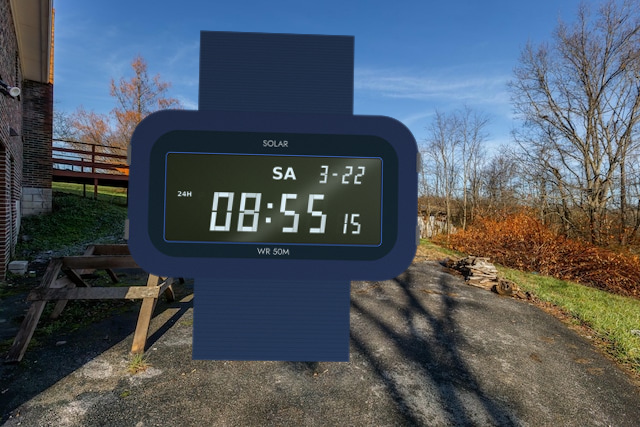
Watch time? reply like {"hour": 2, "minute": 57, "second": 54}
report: {"hour": 8, "minute": 55, "second": 15}
